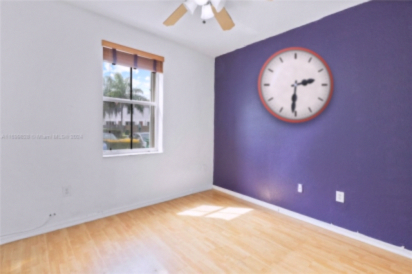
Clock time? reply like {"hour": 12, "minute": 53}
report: {"hour": 2, "minute": 31}
